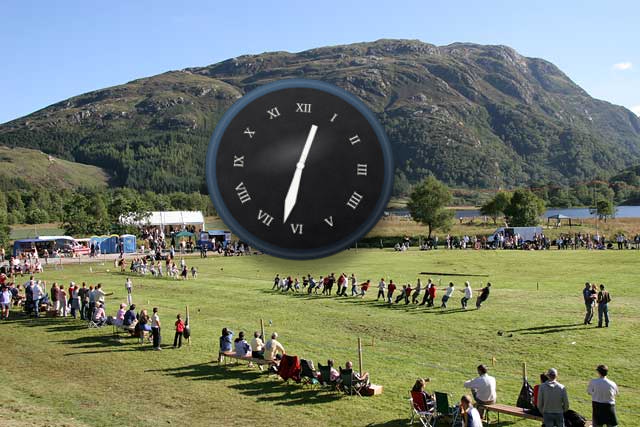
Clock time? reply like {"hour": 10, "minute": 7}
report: {"hour": 12, "minute": 32}
